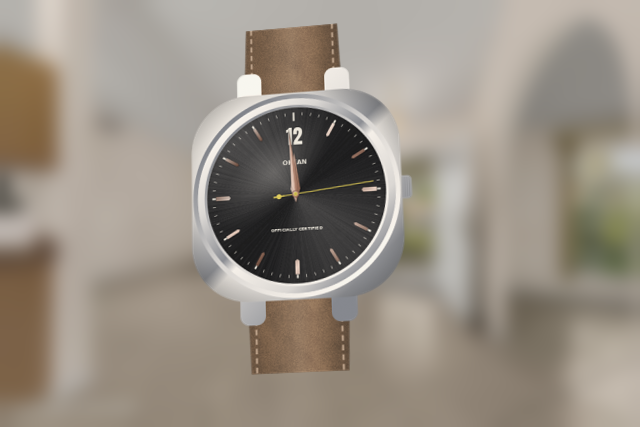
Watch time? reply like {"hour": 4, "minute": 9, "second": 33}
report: {"hour": 11, "minute": 59, "second": 14}
